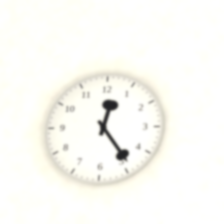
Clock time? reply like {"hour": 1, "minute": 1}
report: {"hour": 12, "minute": 24}
